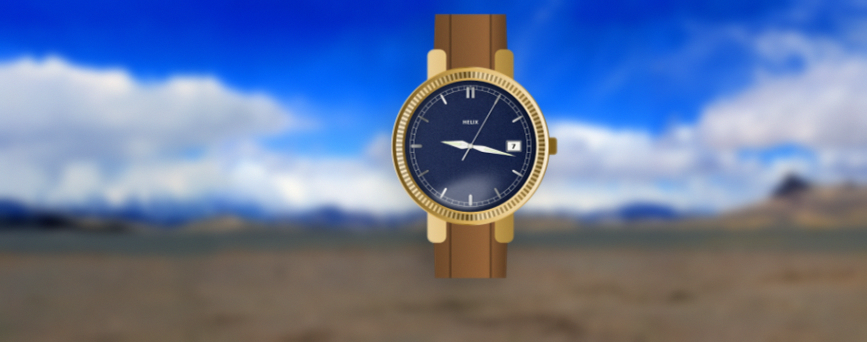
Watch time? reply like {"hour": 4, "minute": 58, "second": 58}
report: {"hour": 9, "minute": 17, "second": 5}
